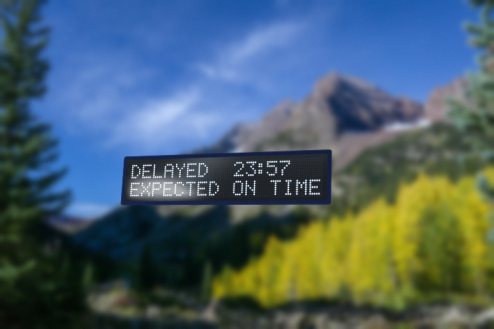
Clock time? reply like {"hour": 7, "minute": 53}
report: {"hour": 23, "minute": 57}
